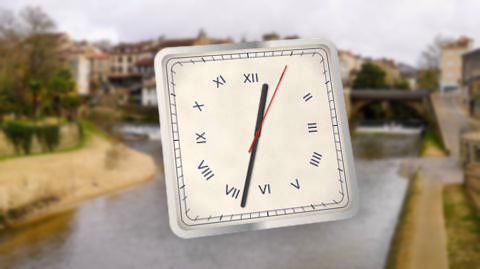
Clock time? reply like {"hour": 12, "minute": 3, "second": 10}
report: {"hour": 12, "minute": 33, "second": 5}
